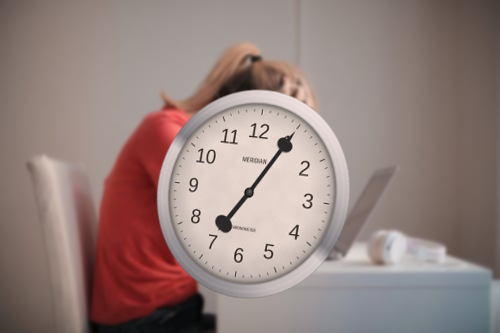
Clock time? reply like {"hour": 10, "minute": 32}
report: {"hour": 7, "minute": 5}
